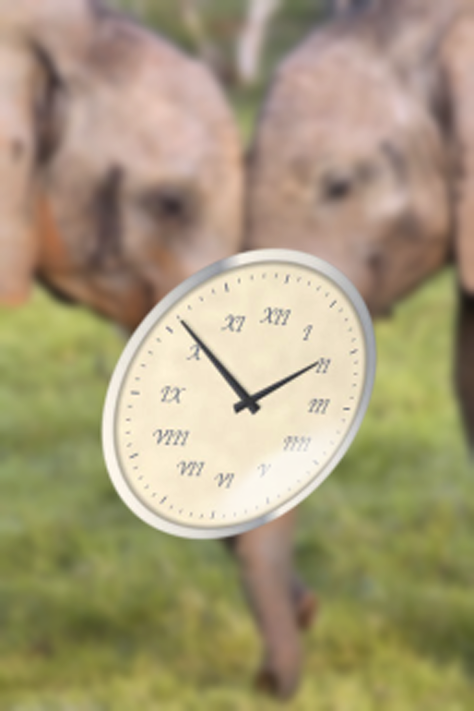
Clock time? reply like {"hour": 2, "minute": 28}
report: {"hour": 1, "minute": 51}
